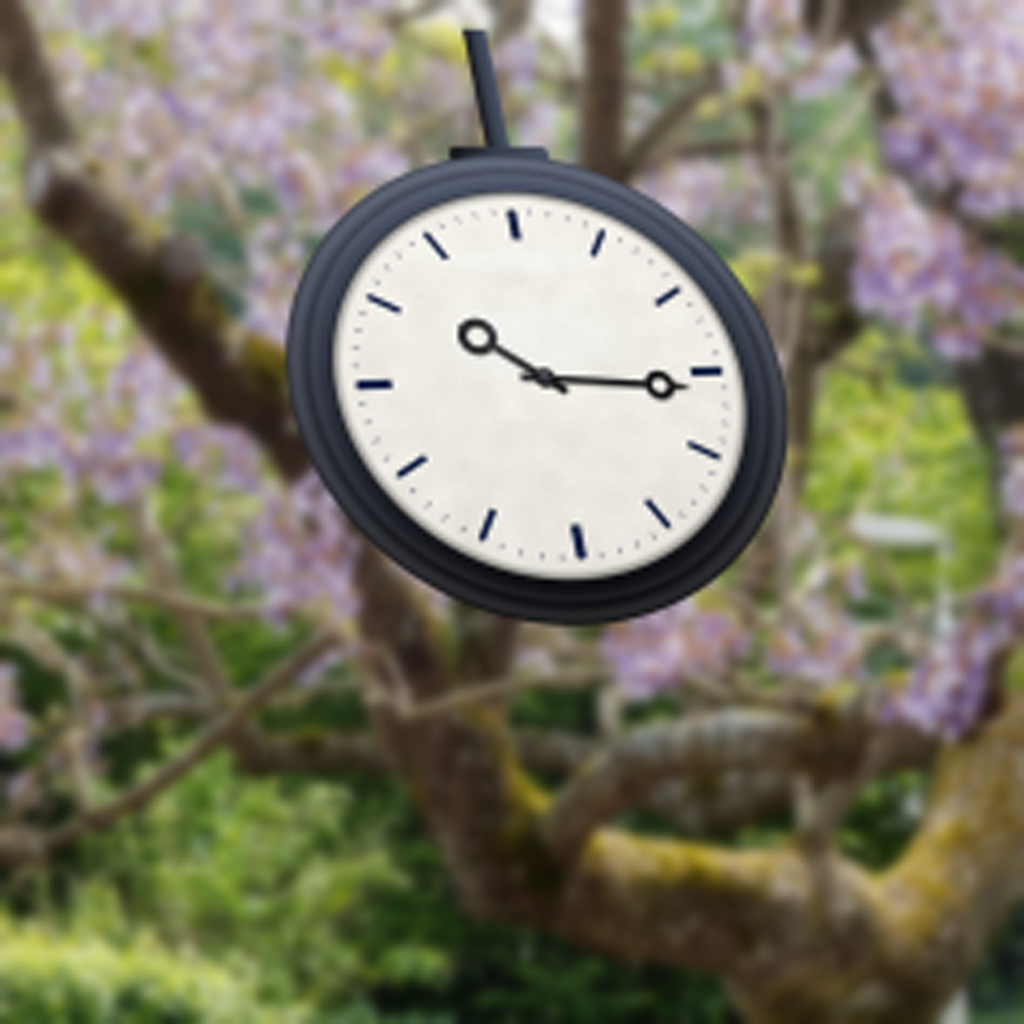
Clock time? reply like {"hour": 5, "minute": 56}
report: {"hour": 10, "minute": 16}
